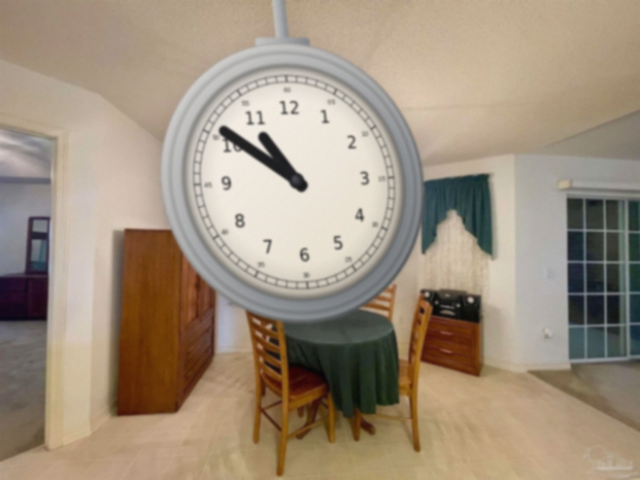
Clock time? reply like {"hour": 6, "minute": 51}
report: {"hour": 10, "minute": 51}
